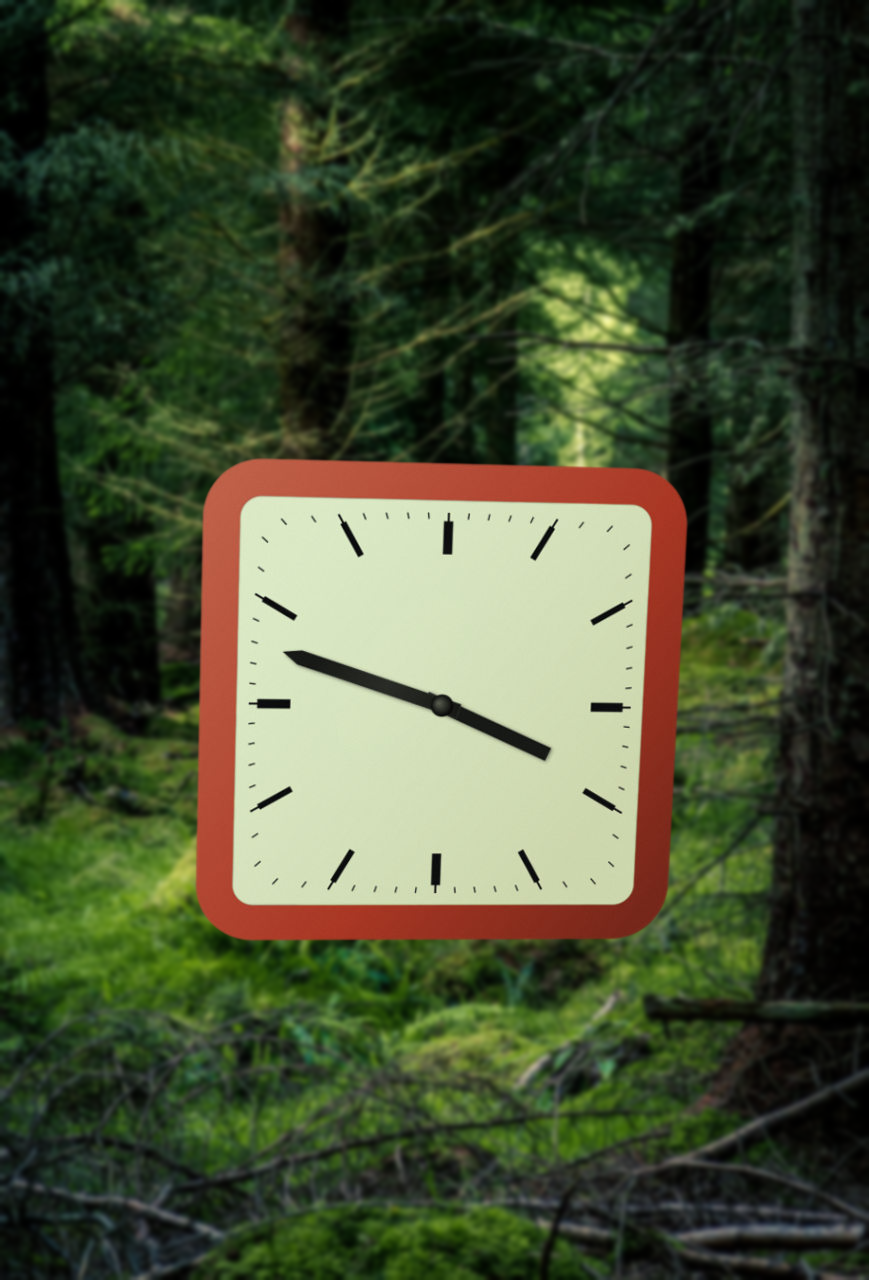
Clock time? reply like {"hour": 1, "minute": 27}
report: {"hour": 3, "minute": 48}
